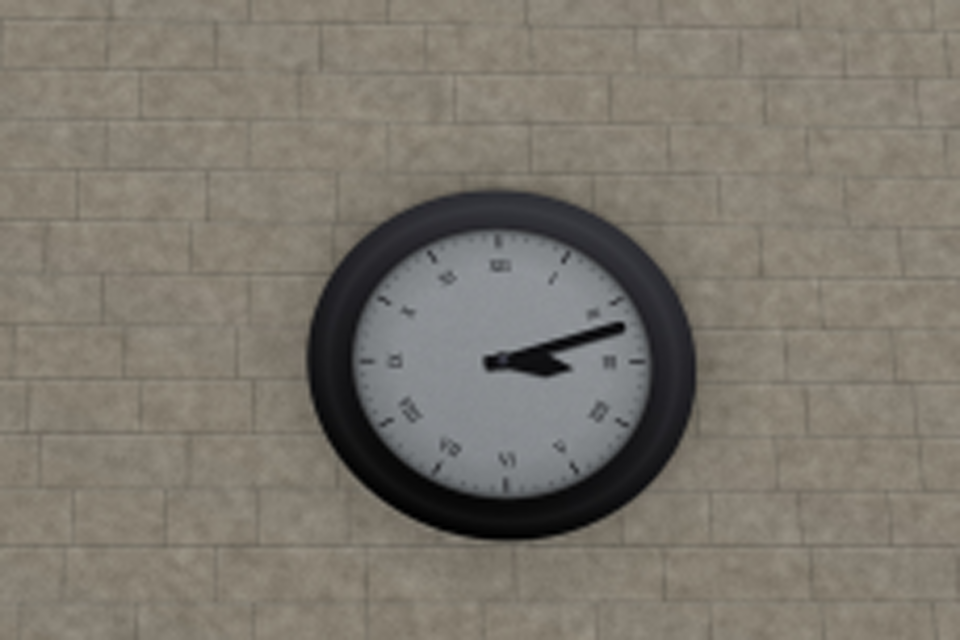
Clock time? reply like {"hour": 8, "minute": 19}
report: {"hour": 3, "minute": 12}
